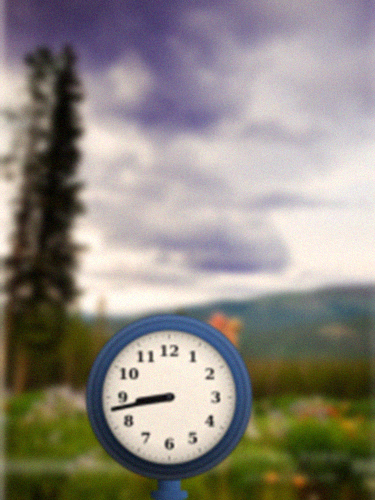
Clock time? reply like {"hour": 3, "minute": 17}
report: {"hour": 8, "minute": 43}
